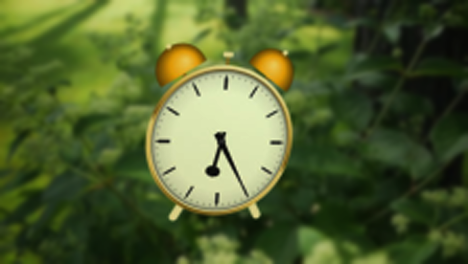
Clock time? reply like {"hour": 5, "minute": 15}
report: {"hour": 6, "minute": 25}
